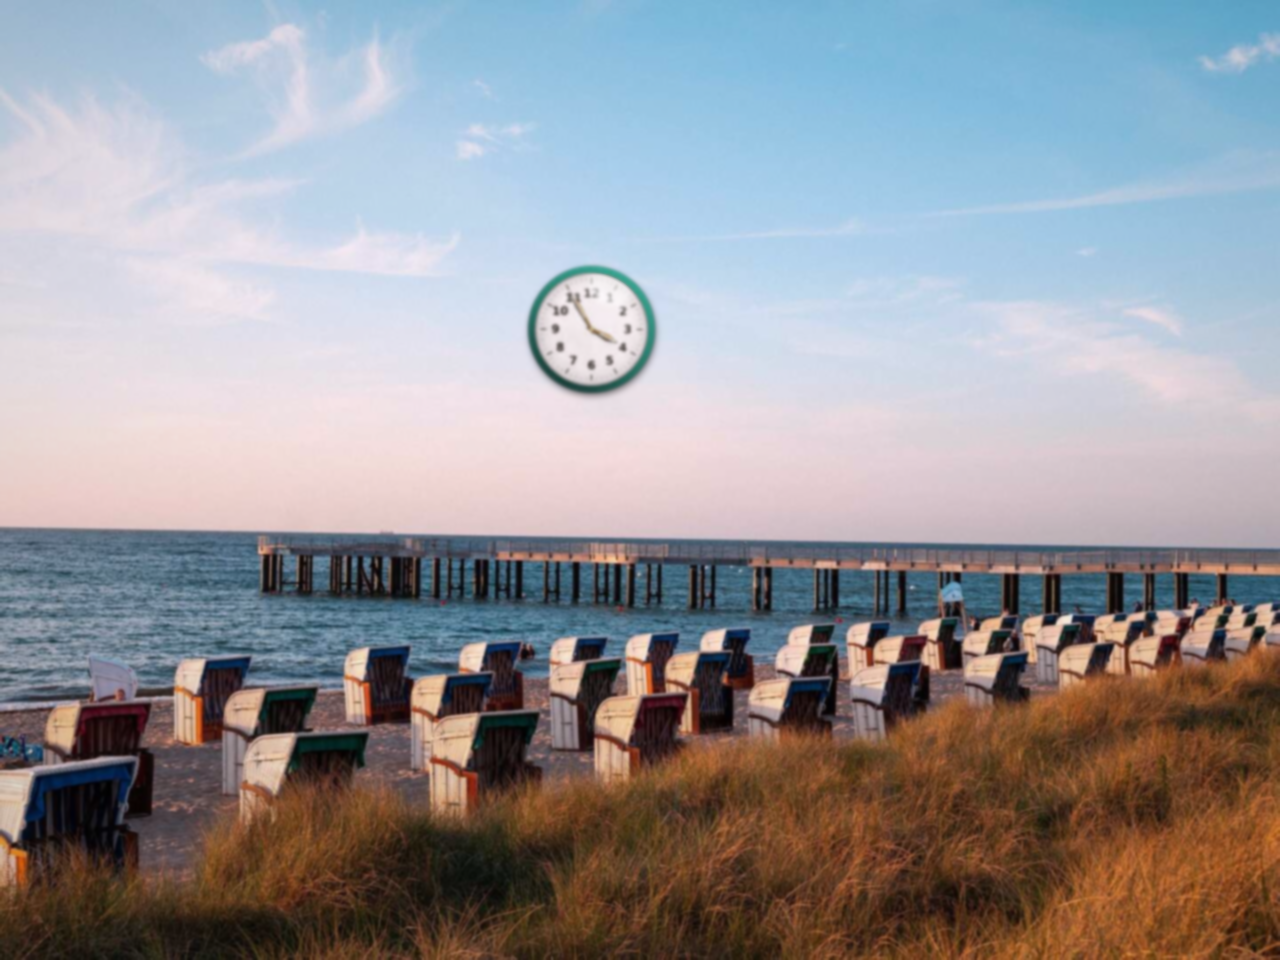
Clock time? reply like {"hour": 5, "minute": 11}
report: {"hour": 3, "minute": 55}
